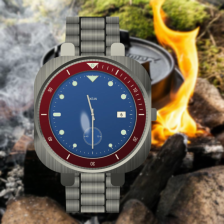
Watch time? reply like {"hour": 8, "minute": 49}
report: {"hour": 11, "minute": 30}
